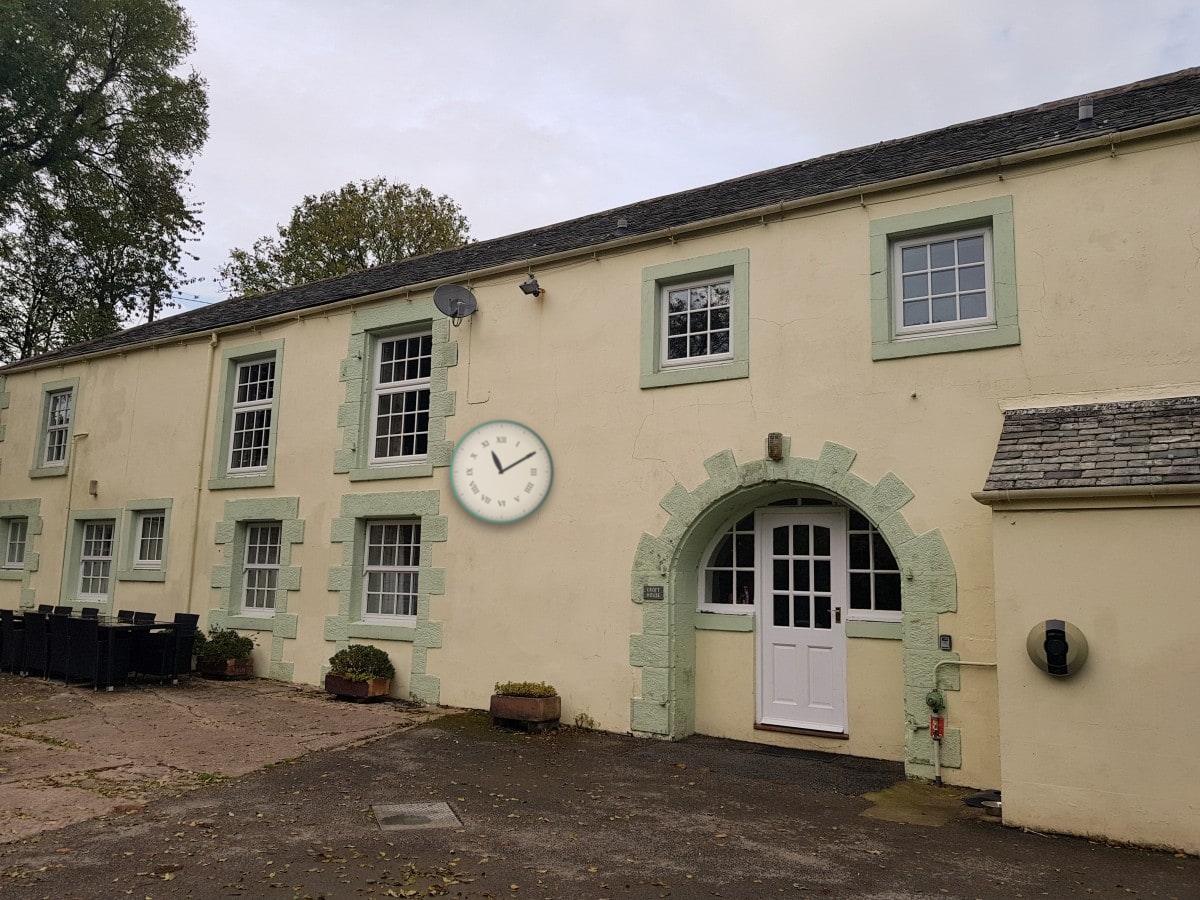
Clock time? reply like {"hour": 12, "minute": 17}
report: {"hour": 11, "minute": 10}
